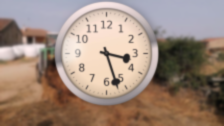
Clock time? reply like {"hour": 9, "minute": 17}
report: {"hour": 3, "minute": 27}
